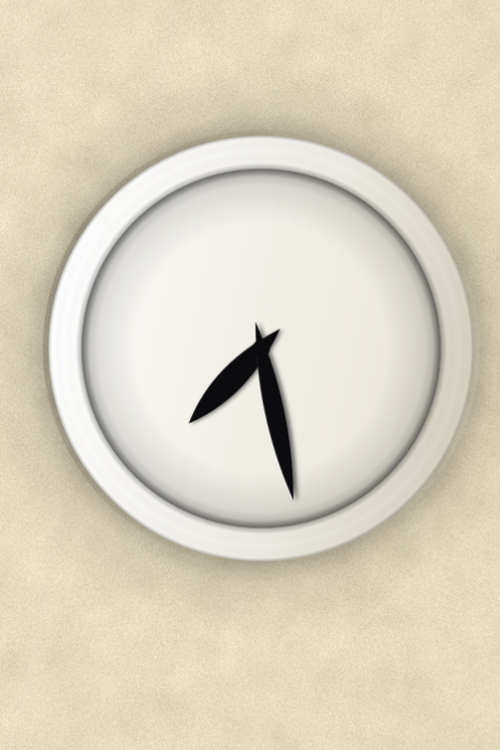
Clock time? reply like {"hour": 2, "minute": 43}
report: {"hour": 7, "minute": 28}
